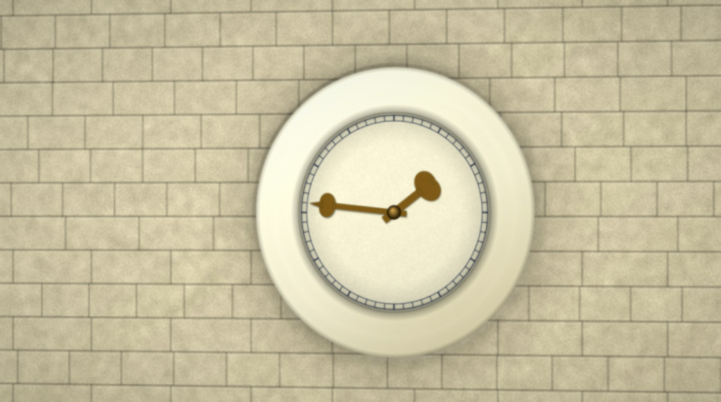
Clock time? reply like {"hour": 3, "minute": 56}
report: {"hour": 1, "minute": 46}
